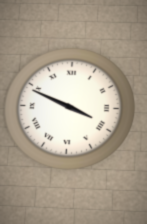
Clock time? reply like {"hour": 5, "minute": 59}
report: {"hour": 3, "minute": 49}
